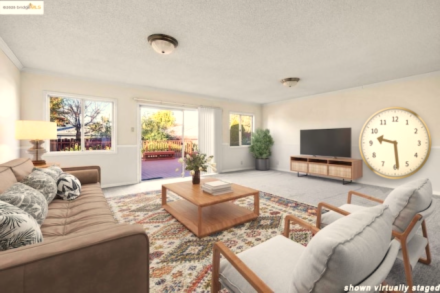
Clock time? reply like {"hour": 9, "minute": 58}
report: {"hour": 9, "minute": 29}
